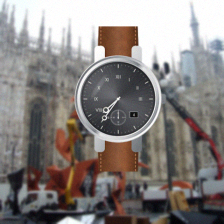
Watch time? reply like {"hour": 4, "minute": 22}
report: {"hour": 7, "minute": 36}
